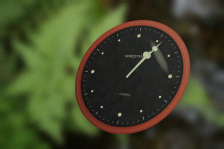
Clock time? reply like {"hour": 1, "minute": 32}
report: {"hour": 1, "minute": 6}
